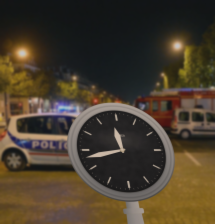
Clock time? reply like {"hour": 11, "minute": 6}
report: {"hour": 11, "minute": 43}
